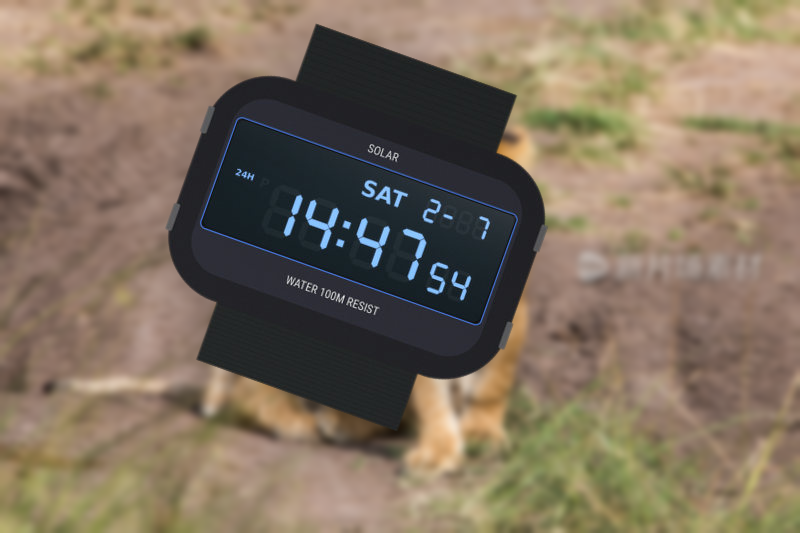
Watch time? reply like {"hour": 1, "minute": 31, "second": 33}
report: {"hour": 14, "minute": 47, "second": 54}
